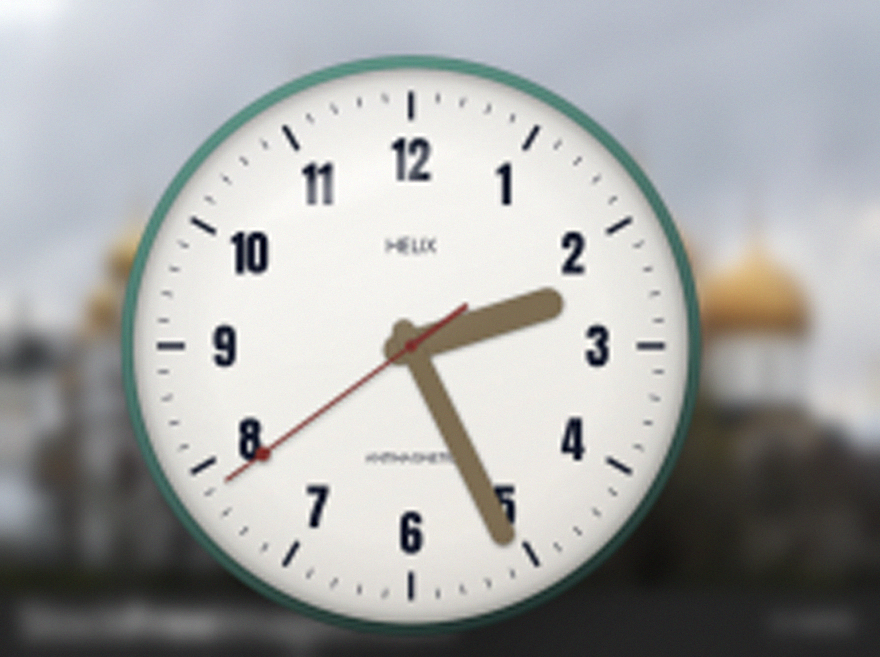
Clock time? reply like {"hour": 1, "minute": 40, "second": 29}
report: {"hour": 2, "minute": 25, "second": 39}
